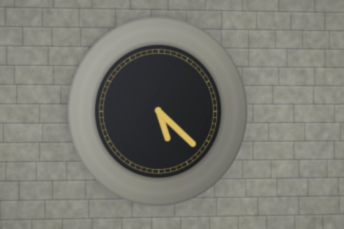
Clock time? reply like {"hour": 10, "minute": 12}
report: {"hour": 5, "minute": 22}
